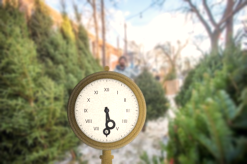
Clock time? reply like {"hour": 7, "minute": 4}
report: {"hour": 5, "minute": 30}
